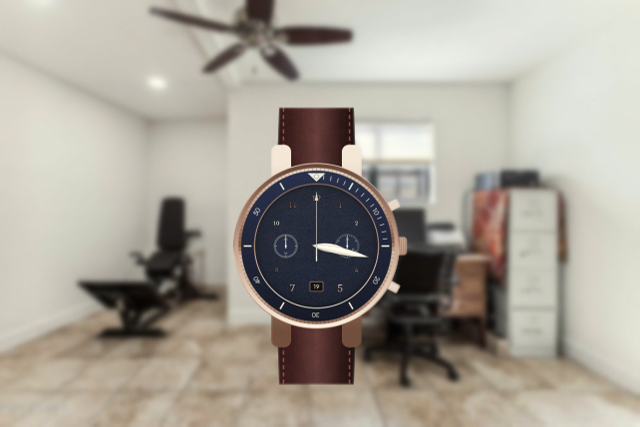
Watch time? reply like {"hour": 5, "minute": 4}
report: {"hour": 3, "minute": 17}
